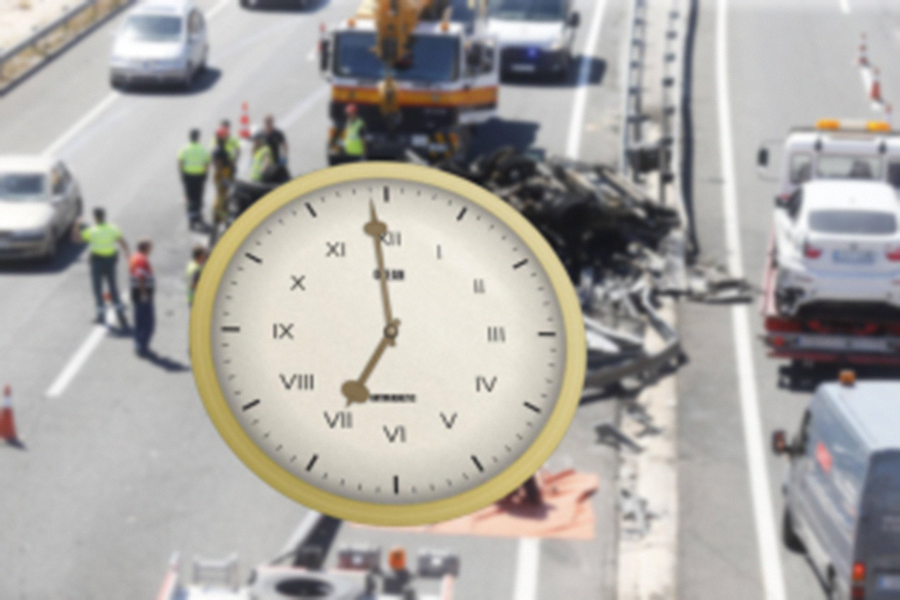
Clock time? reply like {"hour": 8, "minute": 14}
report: {"hour": 6, "minute": 59}
